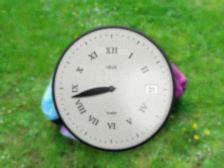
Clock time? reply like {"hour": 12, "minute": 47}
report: {"hour": 8, "minute": 43}
